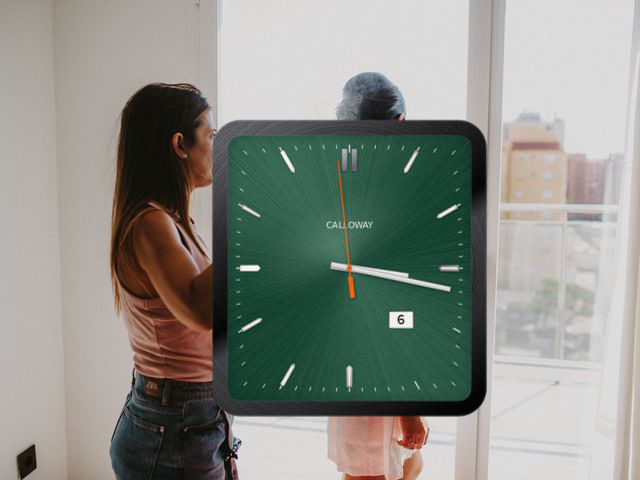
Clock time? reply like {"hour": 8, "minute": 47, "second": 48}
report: {"hour": 3, "minute": 16, "second": 59}
